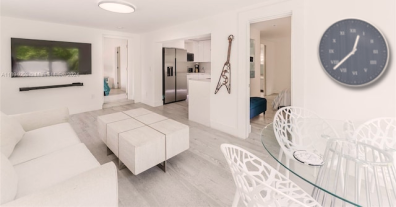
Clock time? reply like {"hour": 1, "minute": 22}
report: {"hour": 12, "minute": 38}
